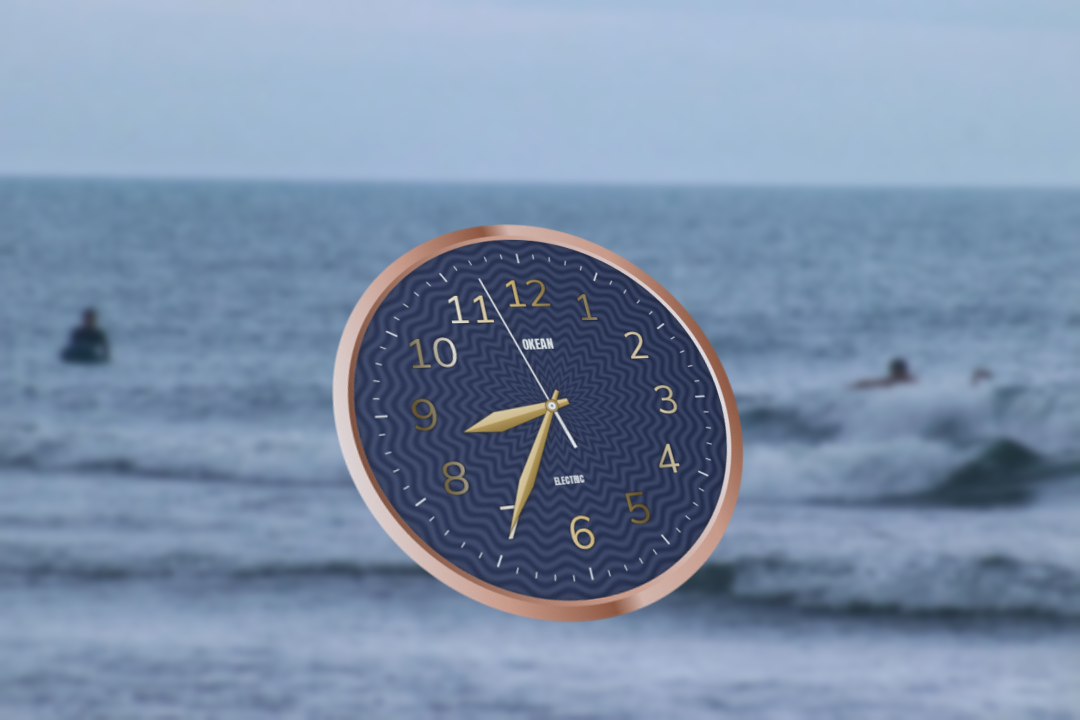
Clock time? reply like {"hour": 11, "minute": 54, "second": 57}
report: {"hour": 8, "minute": 34, "second": 57}
